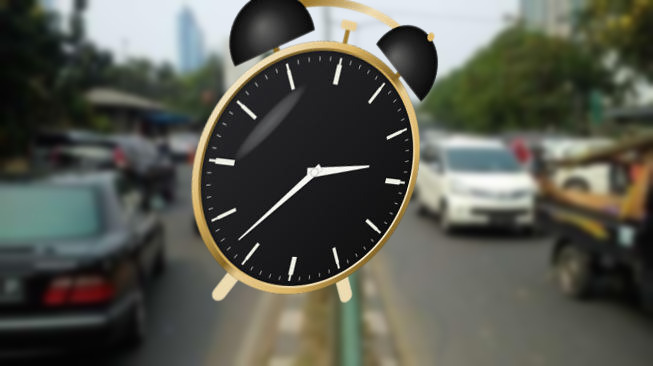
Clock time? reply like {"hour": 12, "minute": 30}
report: {"hour": 2, "minute": 37}
